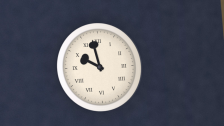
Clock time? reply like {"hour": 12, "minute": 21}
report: {"hour": 9, "minute": 58}
